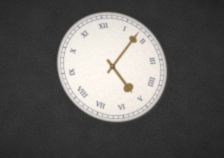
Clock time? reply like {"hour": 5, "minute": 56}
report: {"hour": 5, "minute": 8}
